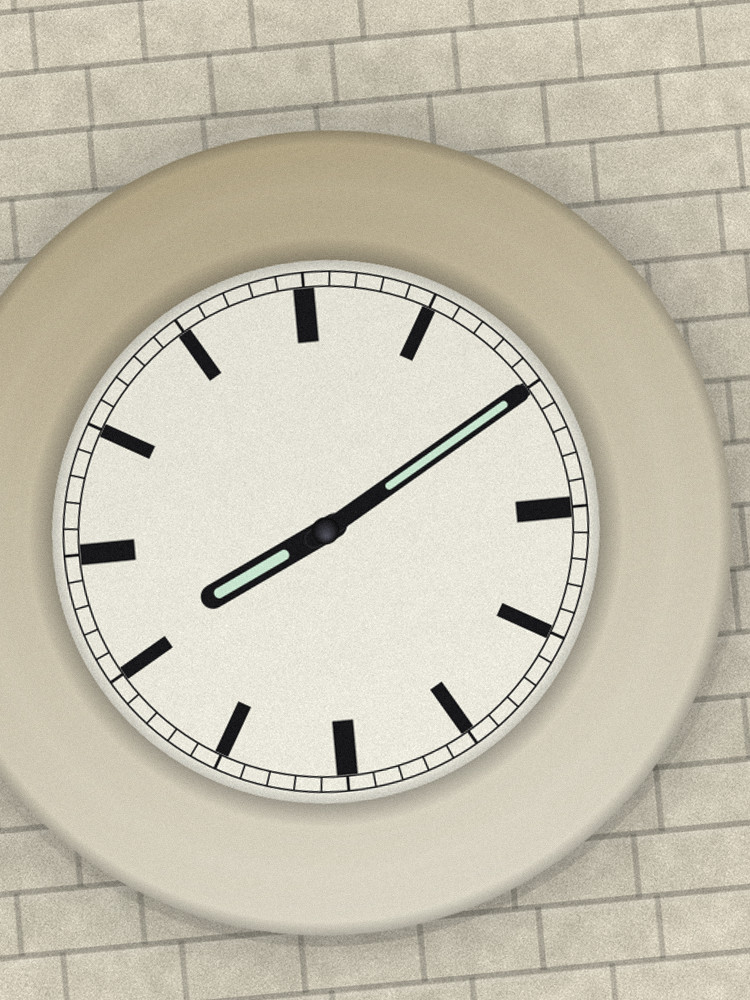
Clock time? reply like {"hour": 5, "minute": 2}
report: {"hour": 8, "minute": 10}
